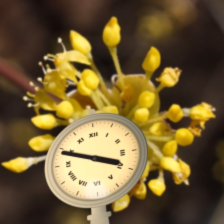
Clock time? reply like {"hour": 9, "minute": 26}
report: {"hour": 3, "minute": 49}
